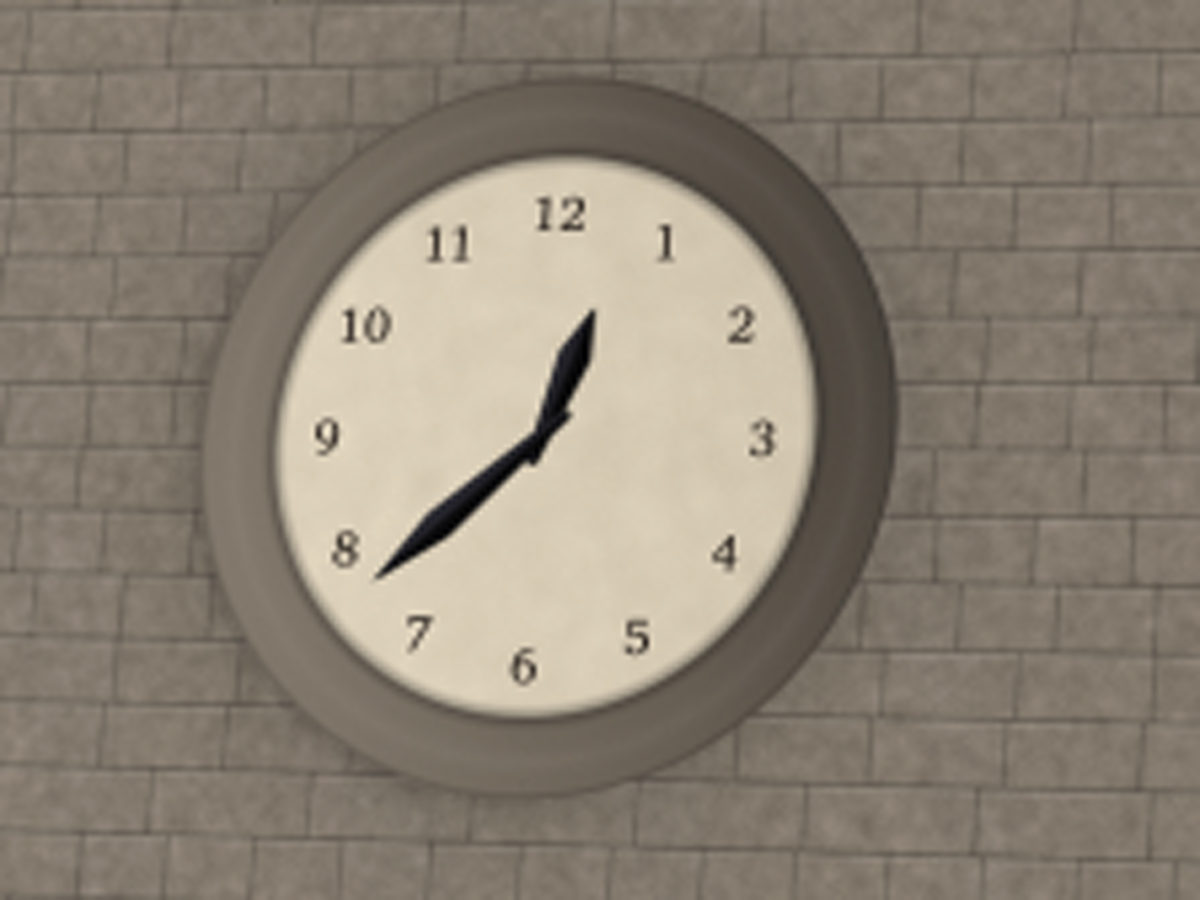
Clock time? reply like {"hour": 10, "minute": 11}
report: {"hour": 12, "minute": 38}
